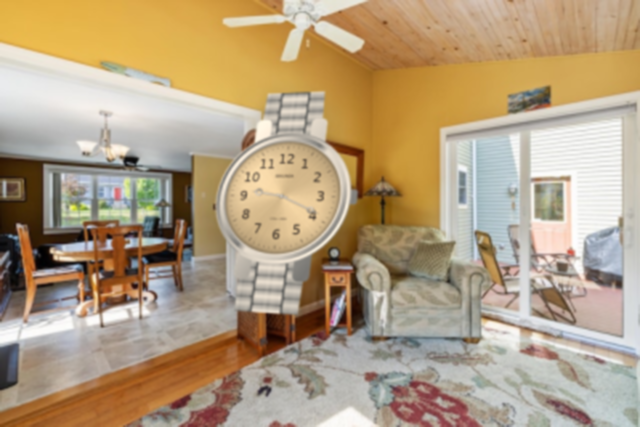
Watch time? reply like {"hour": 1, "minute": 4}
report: {"hour": 9, "minute": 19}
